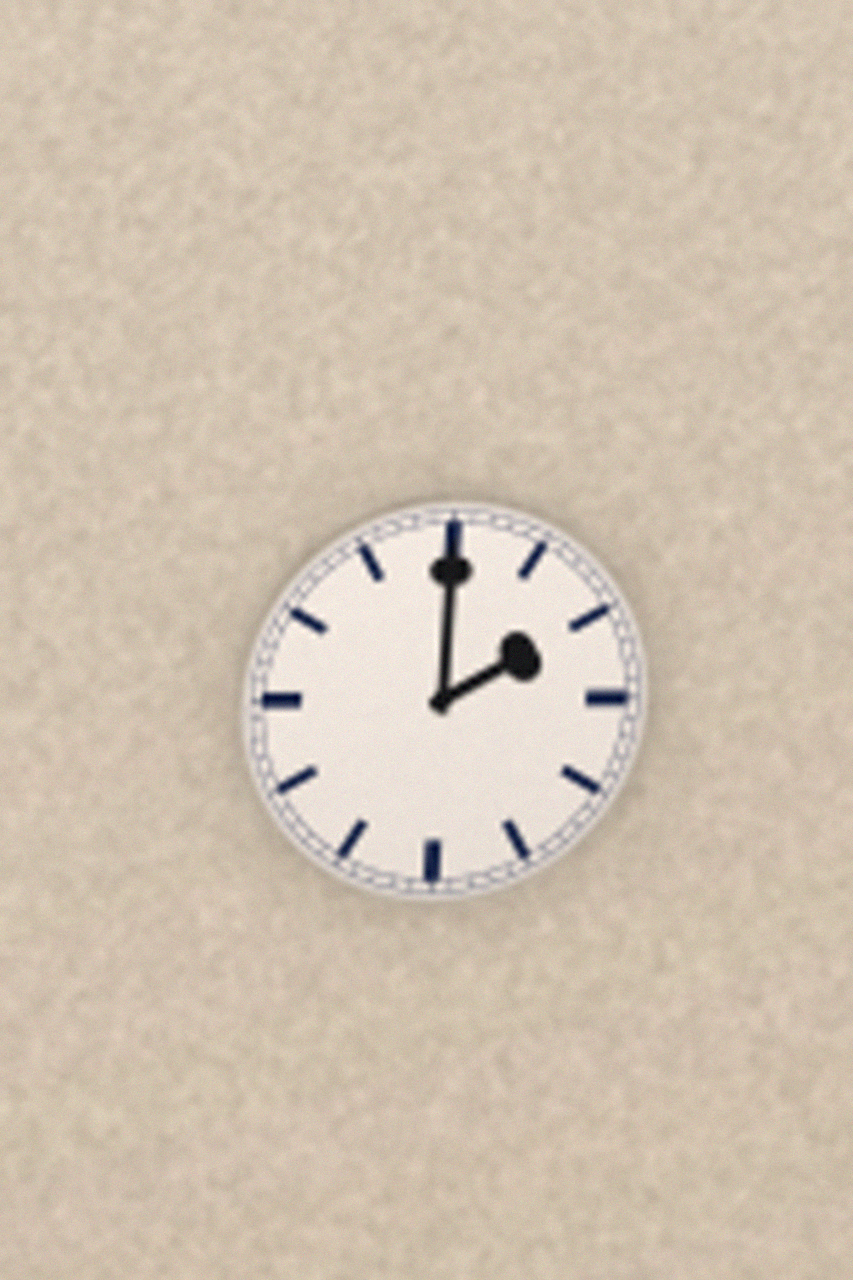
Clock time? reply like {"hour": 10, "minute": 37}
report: {"hour": 2, "minute": 0}
